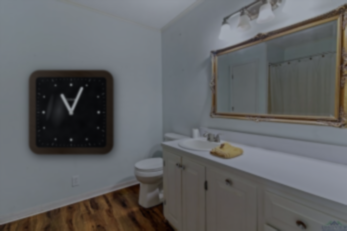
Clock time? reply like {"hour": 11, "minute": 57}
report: {"hour": 11, "minute": 4}
